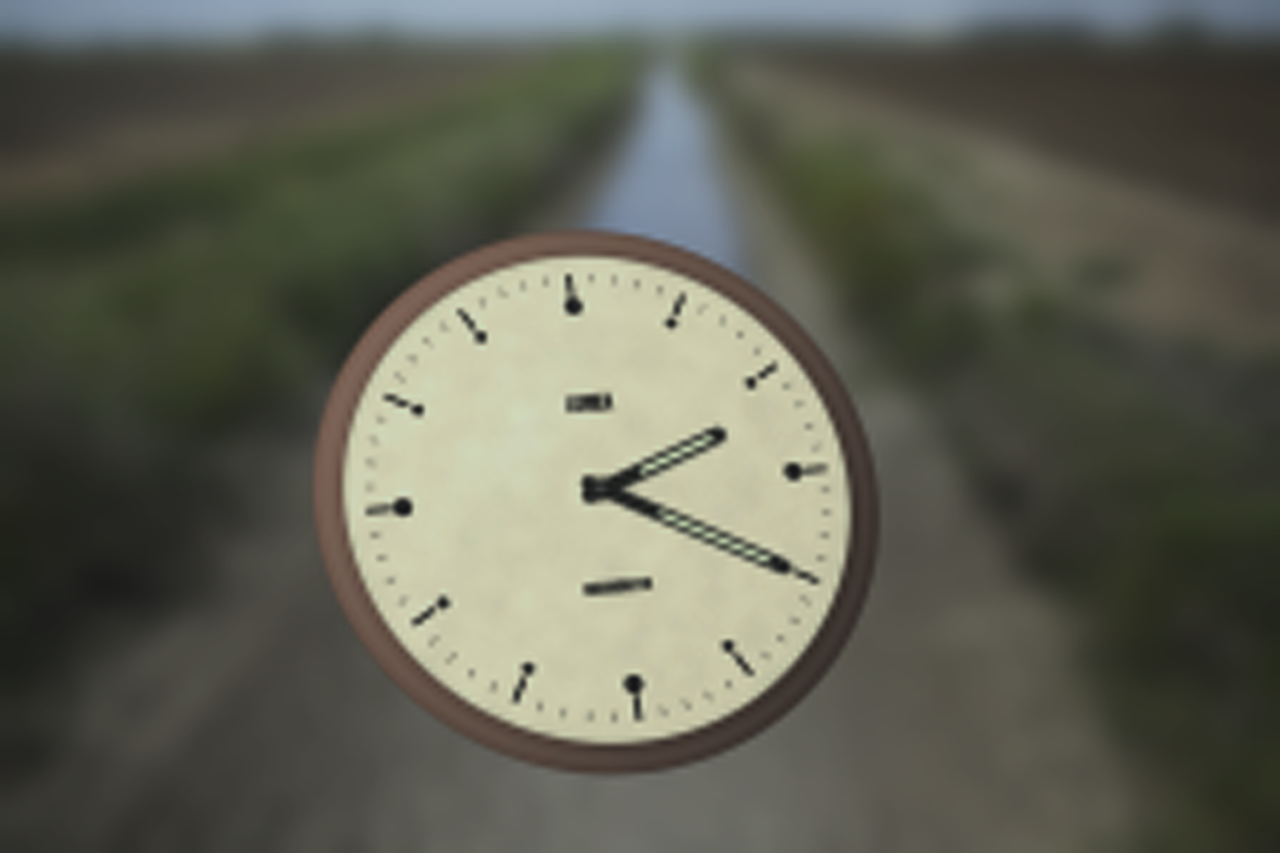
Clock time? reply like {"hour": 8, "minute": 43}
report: {"hour": 2, "minute": 20}
